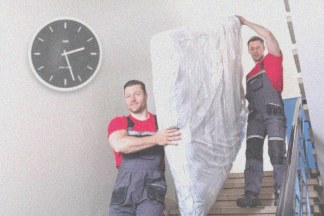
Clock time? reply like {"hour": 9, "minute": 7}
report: {"hour": 2, "minute": 27}
